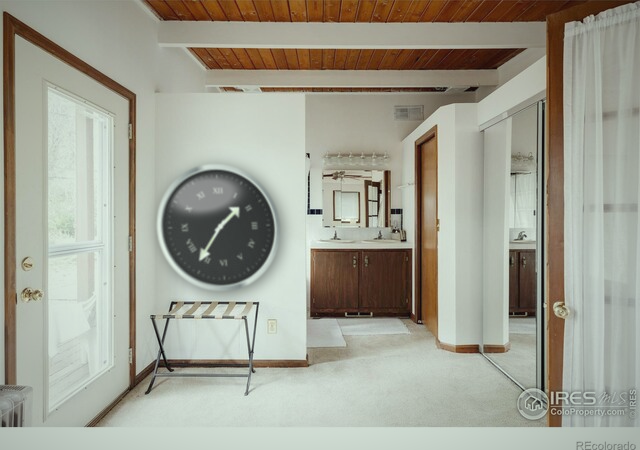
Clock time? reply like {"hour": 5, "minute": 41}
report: {"hour": 1, "minute": 36}
